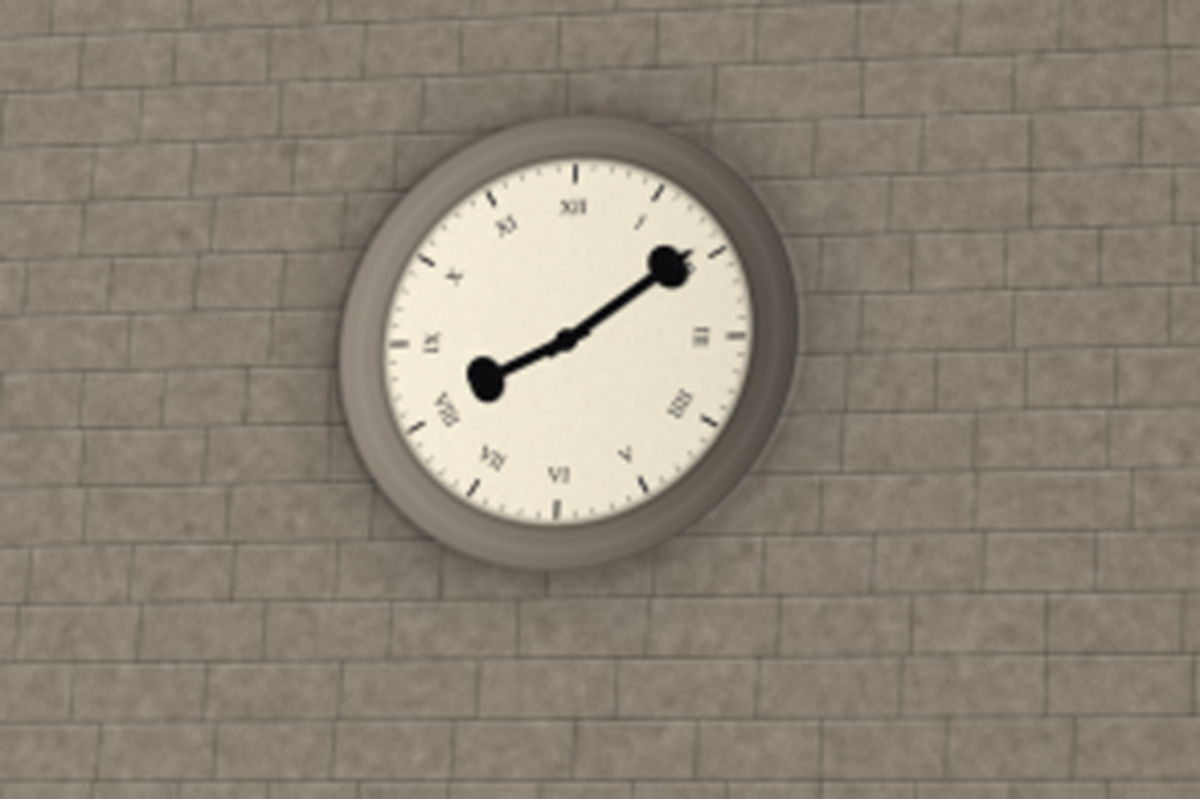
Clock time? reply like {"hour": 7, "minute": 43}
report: {"hour": 8, "minute": 9}
